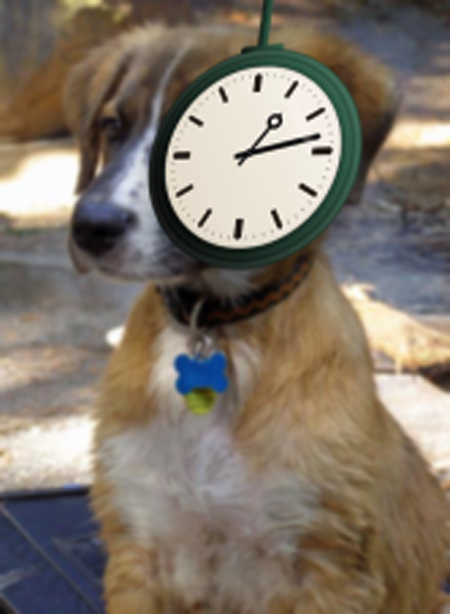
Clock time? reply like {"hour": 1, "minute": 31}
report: {"hour": 1, "minute": 13}
